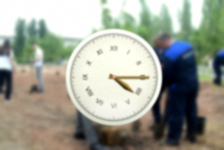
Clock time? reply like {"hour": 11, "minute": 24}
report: {"hour": 4, "minute": 15}
